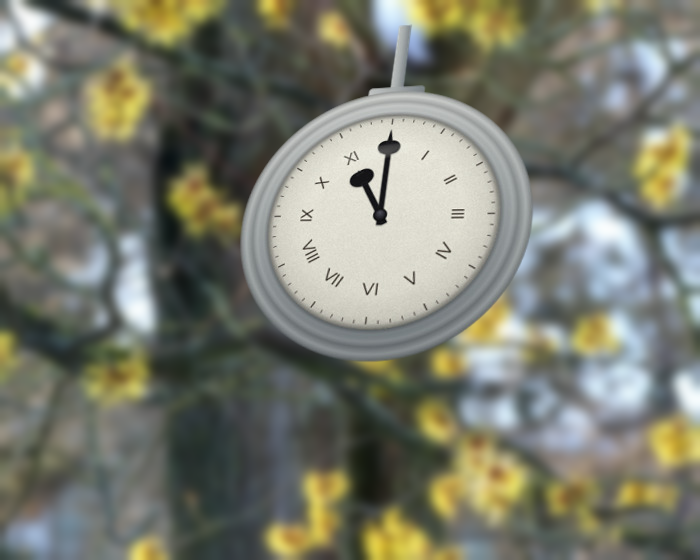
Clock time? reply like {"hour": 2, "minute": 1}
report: {"hour": 11, "minute": 0}
